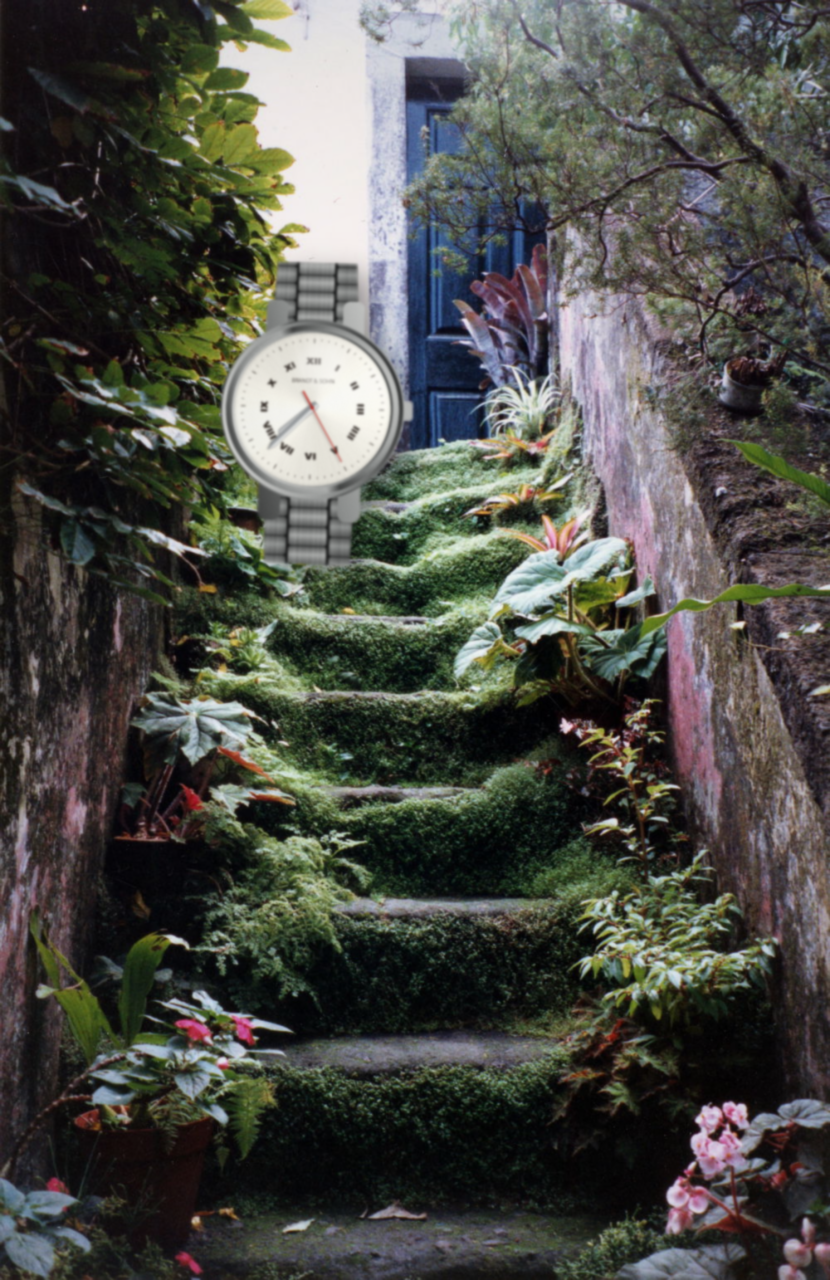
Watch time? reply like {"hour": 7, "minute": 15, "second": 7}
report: {"hour": 7, "minute": 37, "second": 25}
